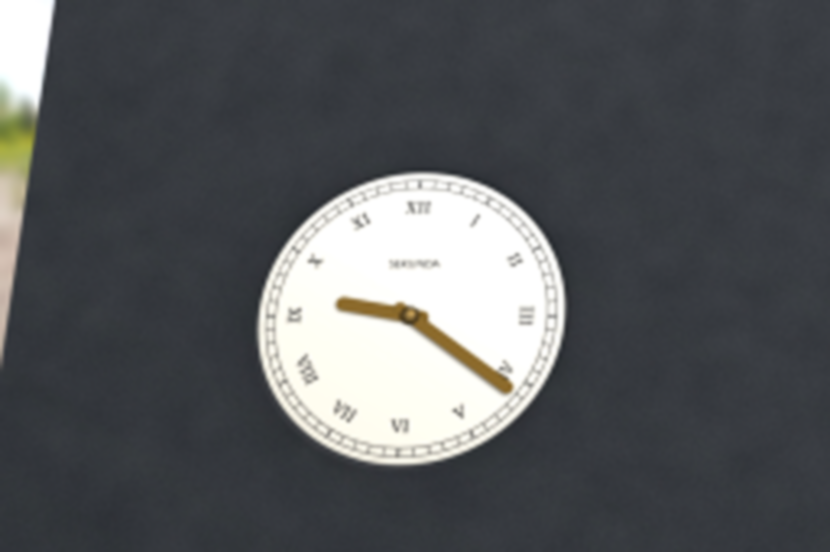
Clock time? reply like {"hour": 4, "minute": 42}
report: {"hour": 9, "minute": 21}
